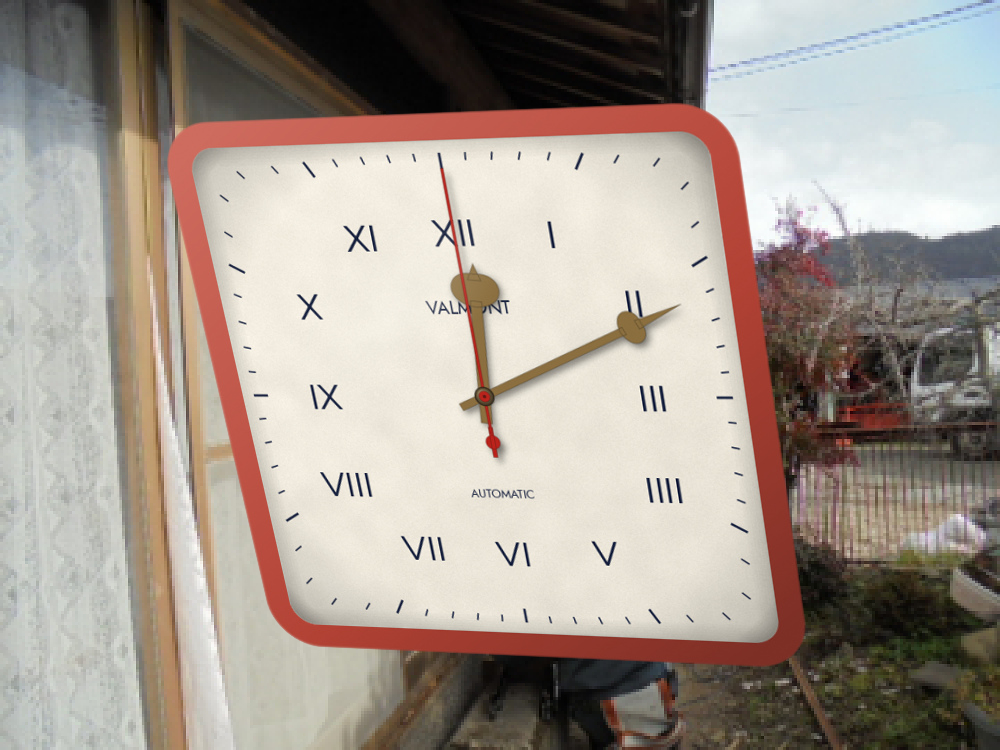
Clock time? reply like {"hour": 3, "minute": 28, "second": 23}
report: {"hour": 12, "minute": 11, "second": 0}
